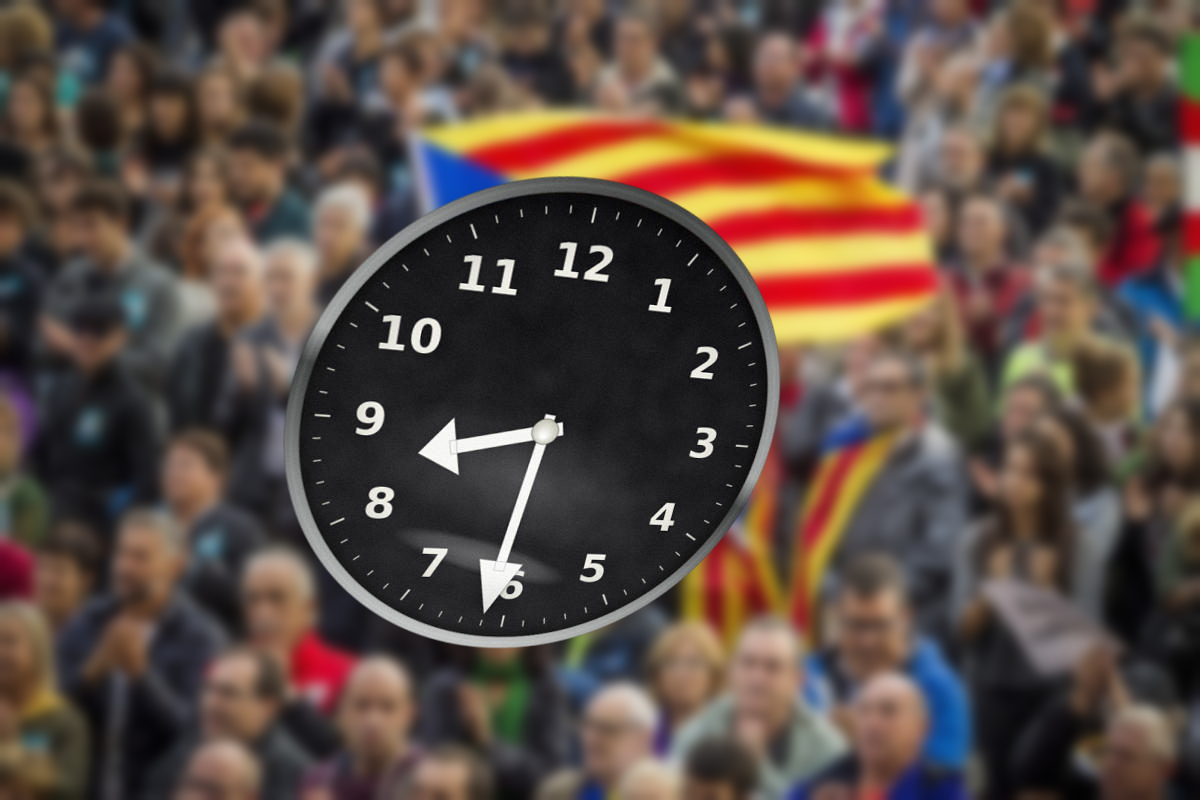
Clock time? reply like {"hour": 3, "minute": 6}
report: {"hour": 8, "minute": 31}
